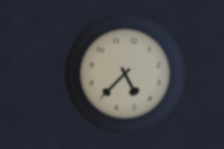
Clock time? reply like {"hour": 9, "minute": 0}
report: {"hour": 4, "minute": 35}
